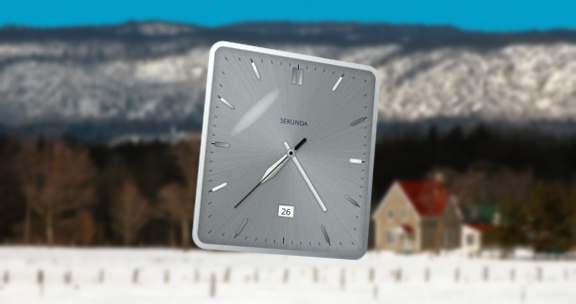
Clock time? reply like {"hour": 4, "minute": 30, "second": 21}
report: {"hour": 7, "minute": 23, "second": 37}
